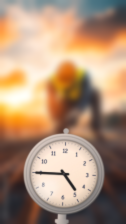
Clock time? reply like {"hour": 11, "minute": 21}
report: {"hour": 4, "minute": 45}
